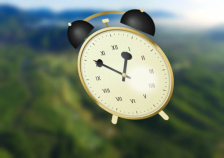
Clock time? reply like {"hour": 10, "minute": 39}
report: {"hour": 12, "minute": 51}
